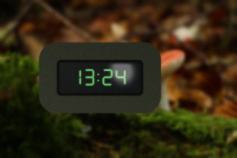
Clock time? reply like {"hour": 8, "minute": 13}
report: {"hour": 13, "minute": 24}
